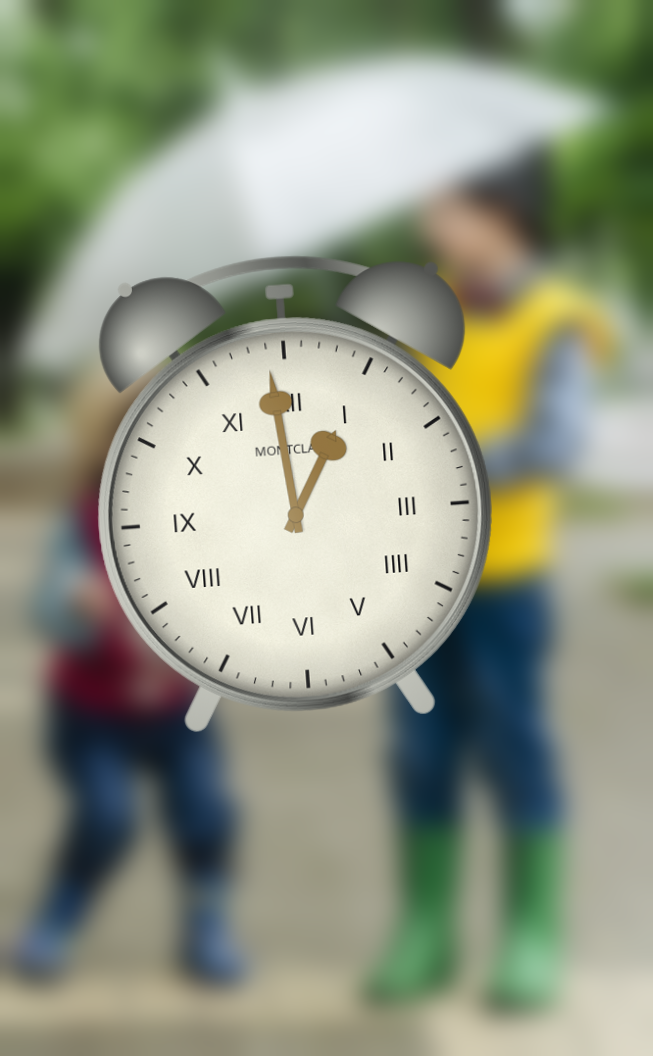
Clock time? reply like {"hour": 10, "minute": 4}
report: {"hour": 12, "minute": 59}
